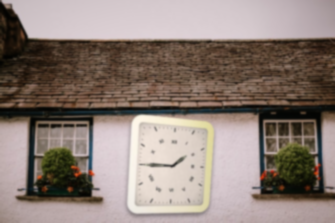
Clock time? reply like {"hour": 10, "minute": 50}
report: {"hour": 1, "minute": 45}
